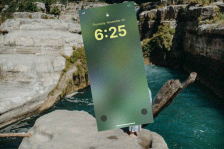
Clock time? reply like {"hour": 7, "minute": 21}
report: {"hour": 6, "minute": 25}
